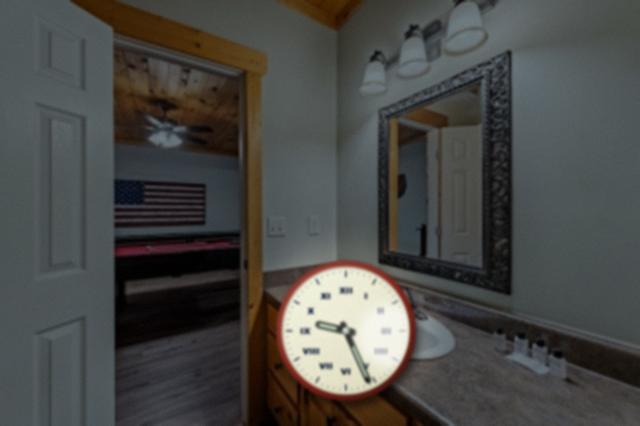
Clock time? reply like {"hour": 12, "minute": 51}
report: {"hour": 9, "minute": 26}
